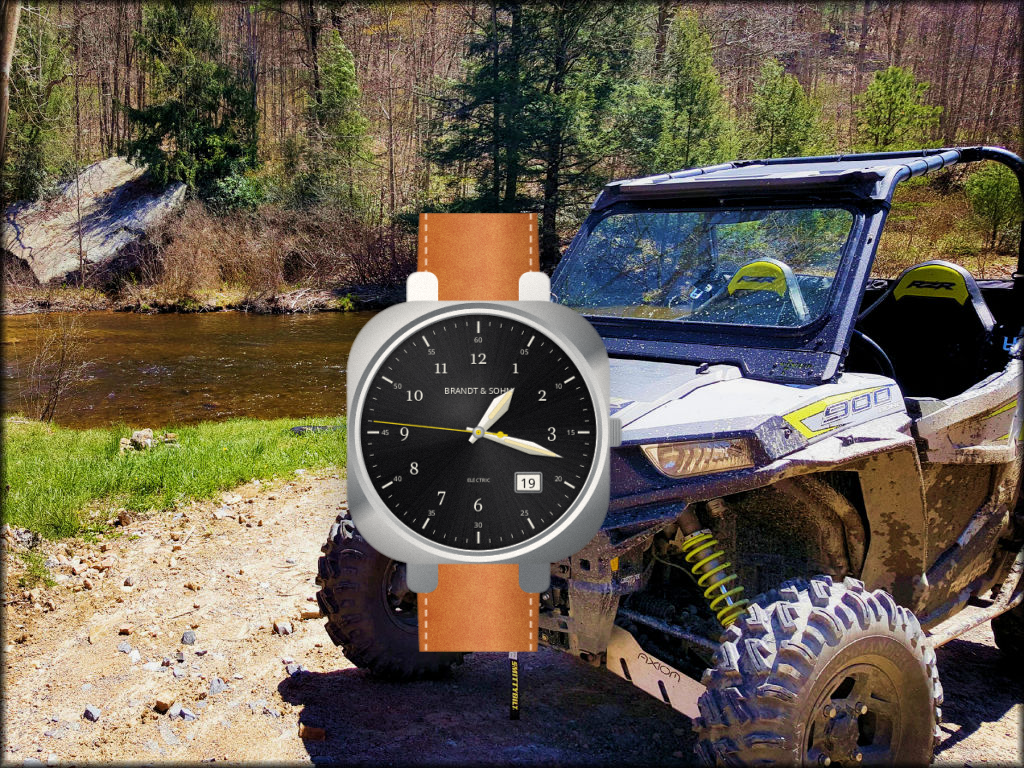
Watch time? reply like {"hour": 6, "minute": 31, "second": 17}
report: {"hour": 1, "minute": 17, "second": 46}
